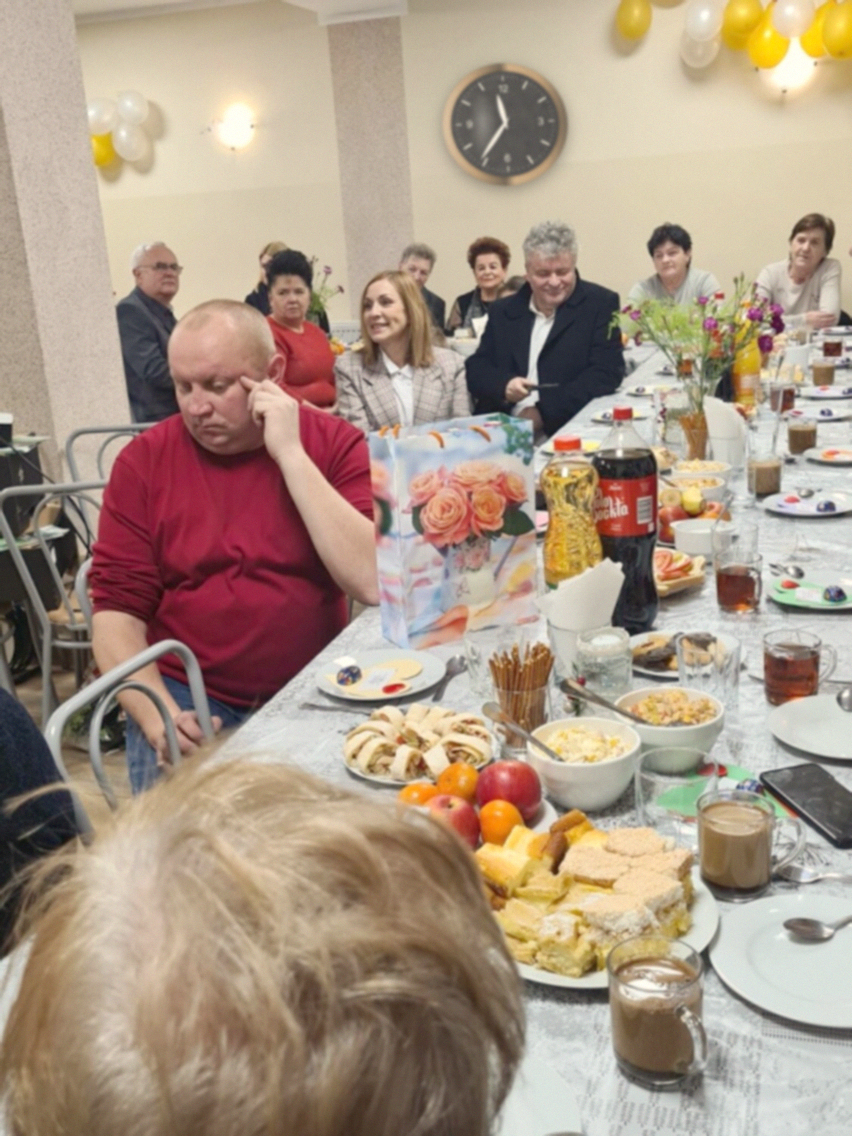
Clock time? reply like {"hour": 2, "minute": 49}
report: {"hour": 11, "minute": 36}
